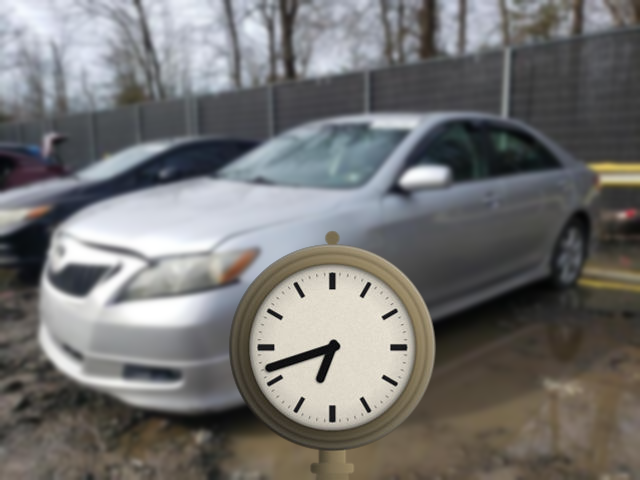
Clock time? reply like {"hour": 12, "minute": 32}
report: {"hour": 6, "minute": 42}
